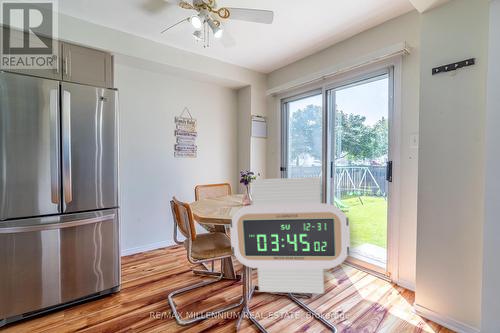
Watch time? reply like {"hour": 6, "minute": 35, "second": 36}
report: {"hour": 3, "minute": 45, "second": 2}
